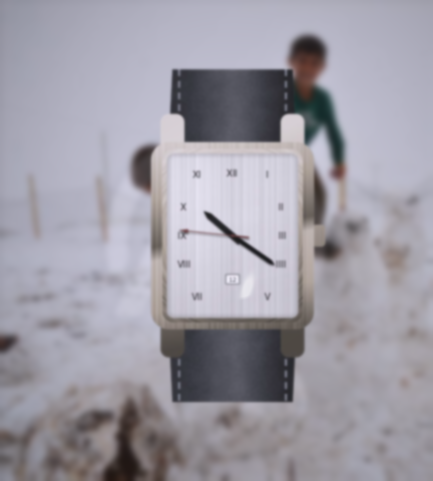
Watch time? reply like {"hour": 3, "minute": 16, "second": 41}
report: {"hour": 10, "minute": 20, "second": 46}
